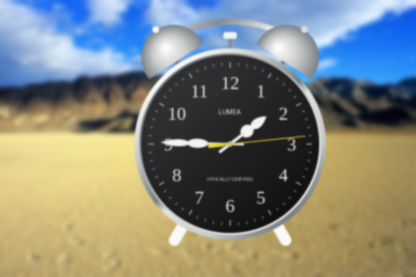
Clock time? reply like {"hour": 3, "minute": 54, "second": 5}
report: {"hour": 1, "minute": 45, "second": 14}
